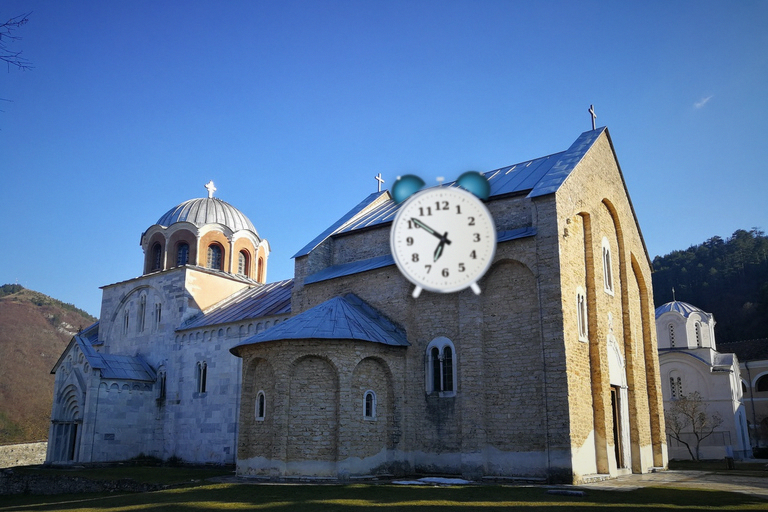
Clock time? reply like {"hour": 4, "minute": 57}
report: {"hour": 6, "minute": 51}
